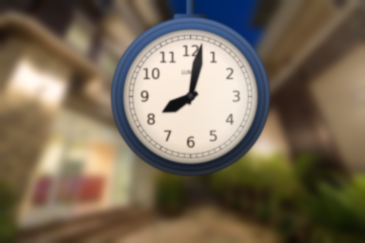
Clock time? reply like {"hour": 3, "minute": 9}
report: {"hour": 8, "minute": 2}
